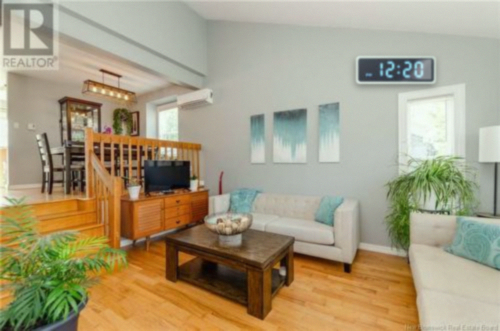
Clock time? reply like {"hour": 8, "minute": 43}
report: {"hour": 12, "minute": 20}
